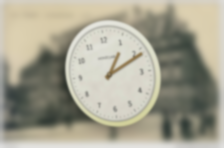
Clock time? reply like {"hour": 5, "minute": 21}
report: {"hour": 1, "minute": 11}
